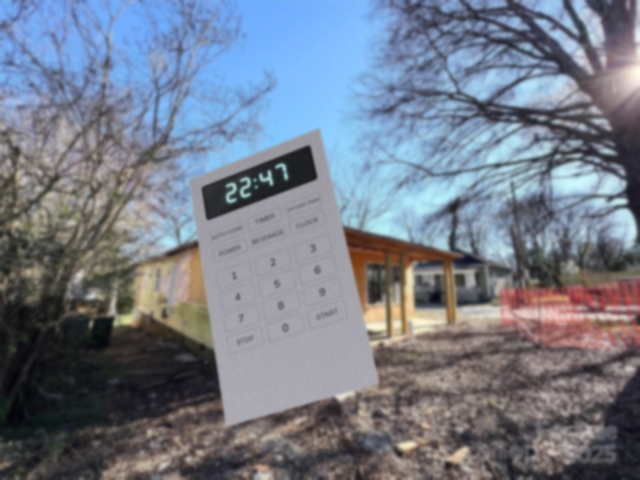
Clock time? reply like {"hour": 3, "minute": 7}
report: {"hour": 22, "minute": 47}
